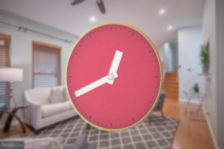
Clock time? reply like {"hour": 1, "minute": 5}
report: {"hour": 12, "minute": 41}
